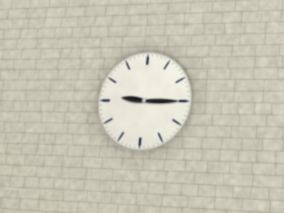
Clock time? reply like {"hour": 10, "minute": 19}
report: {"hour": 9, "minute": 15}
